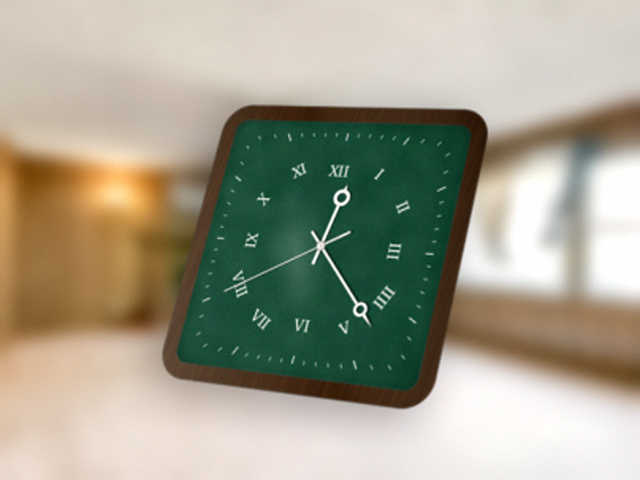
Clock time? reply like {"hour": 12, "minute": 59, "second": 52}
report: {"hour": 12, "minute": 22, "second": 40}
